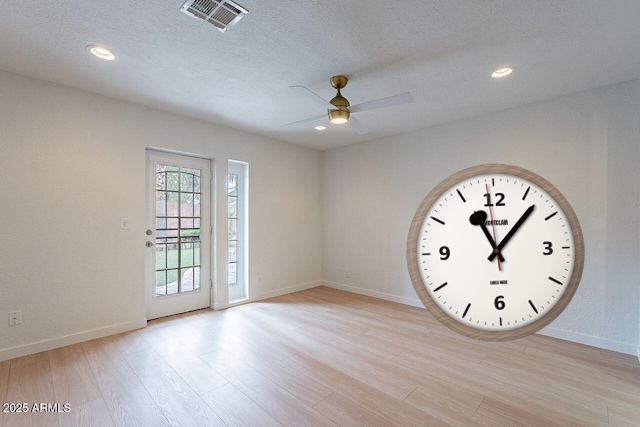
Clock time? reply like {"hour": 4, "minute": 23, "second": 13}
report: {"hour": 11, "minute": 6, "second": 59}
